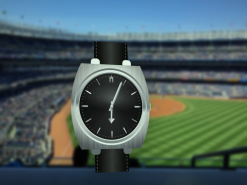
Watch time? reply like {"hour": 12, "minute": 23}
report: {"hour": 6, "minute": 4}
